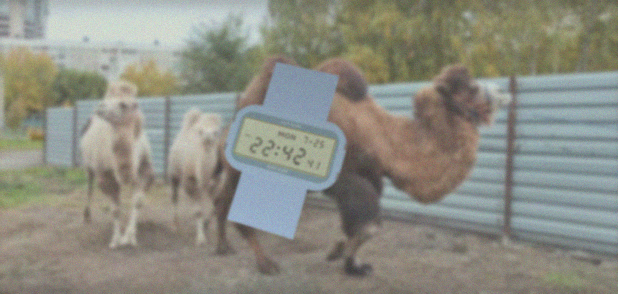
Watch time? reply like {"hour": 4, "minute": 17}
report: {"hour": 22, "minute": 42}
